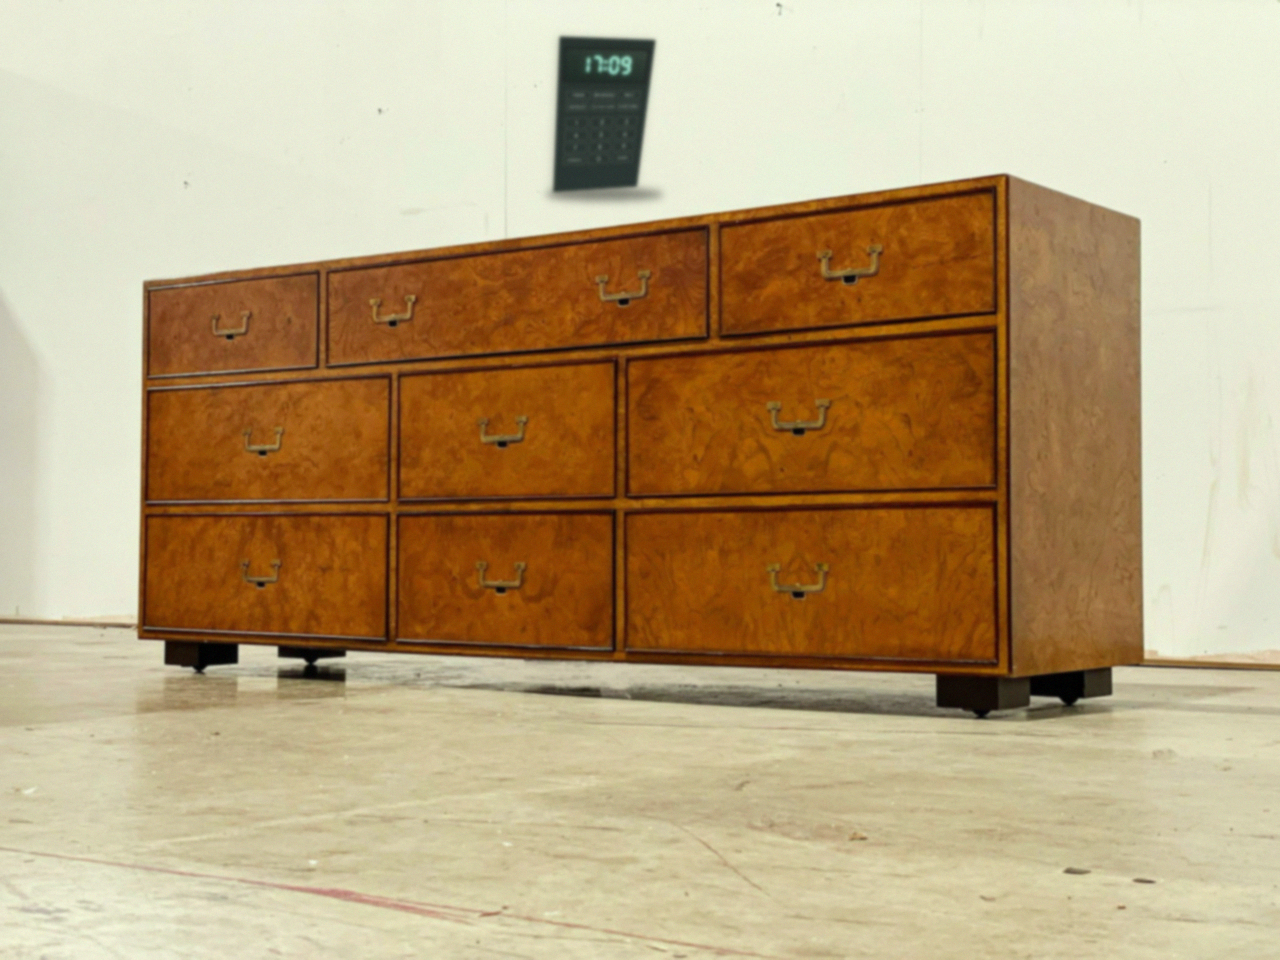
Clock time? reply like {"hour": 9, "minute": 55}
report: {"hour": 17, "minute": 9}
